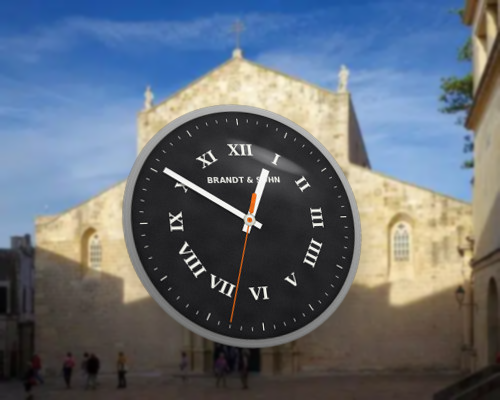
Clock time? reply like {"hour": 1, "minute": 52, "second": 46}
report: {"hour": 12, "minute": 50, "second": 33}
